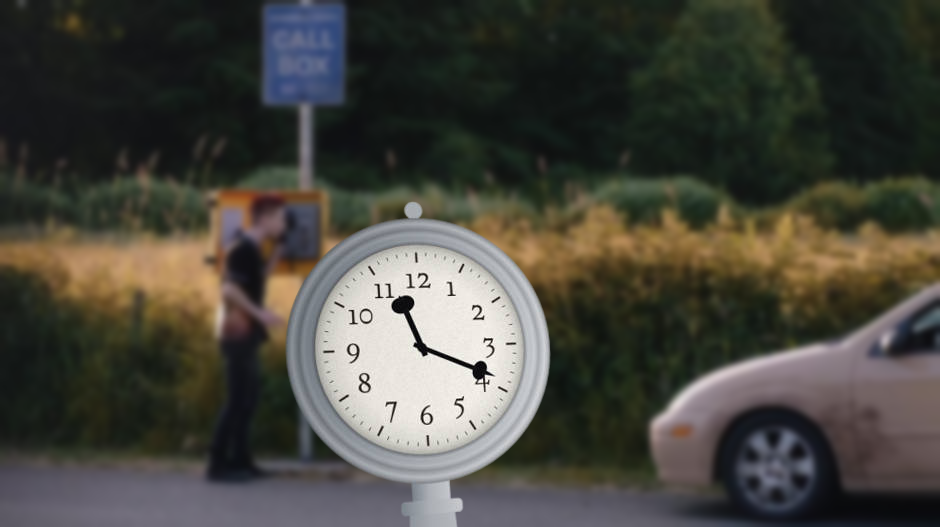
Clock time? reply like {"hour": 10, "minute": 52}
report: {"hour": 11, "minute": 19}
